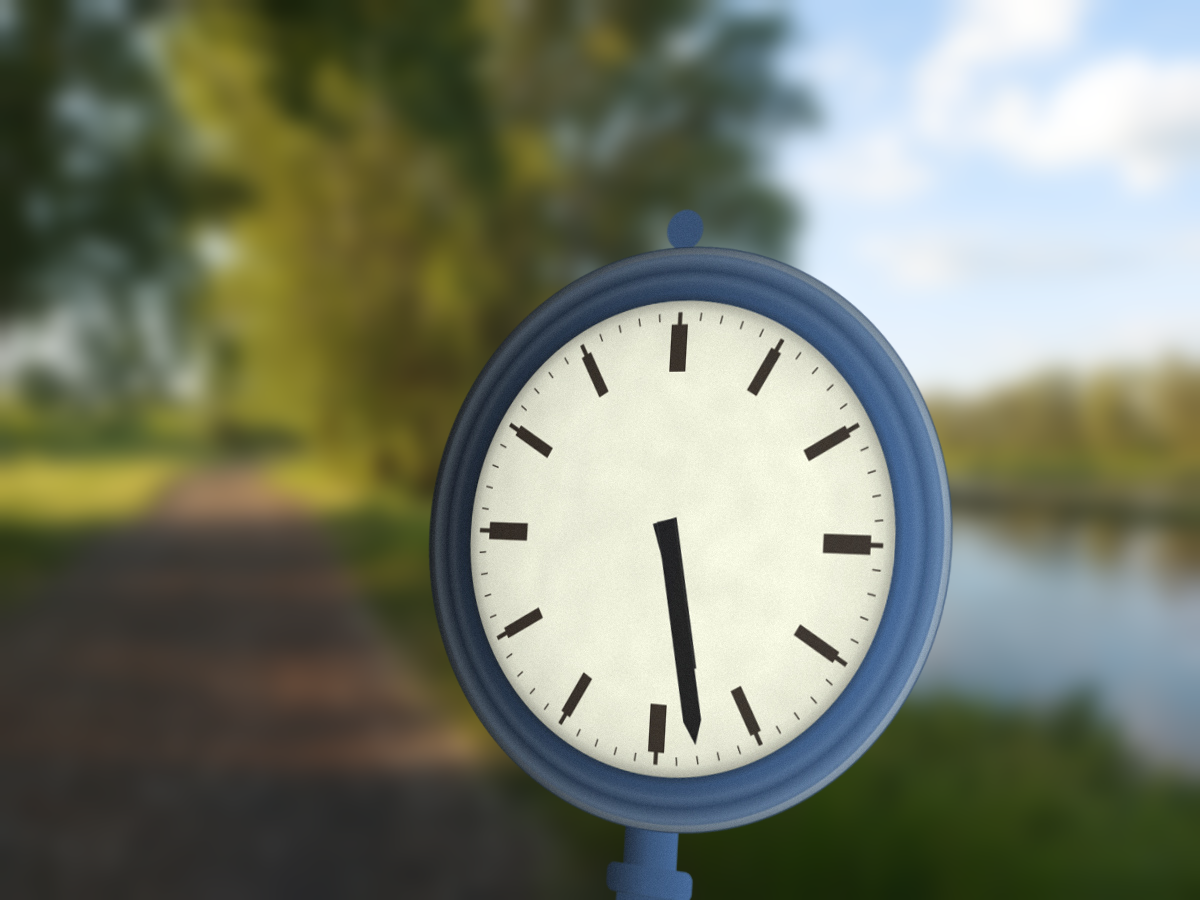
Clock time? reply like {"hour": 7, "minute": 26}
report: {"hour": 5, "minute": 28}
